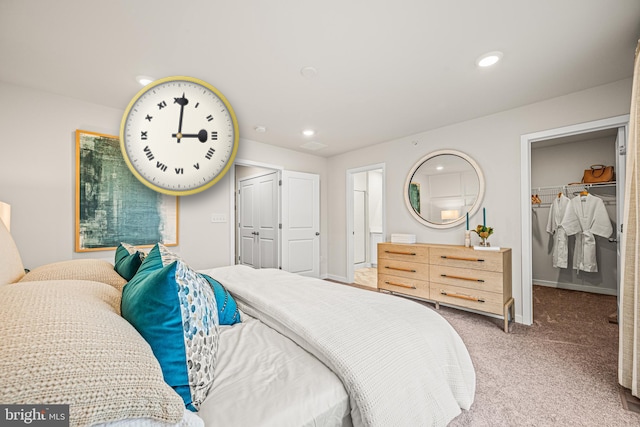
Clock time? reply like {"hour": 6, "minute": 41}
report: {"hour": 3, "minute": 1}
